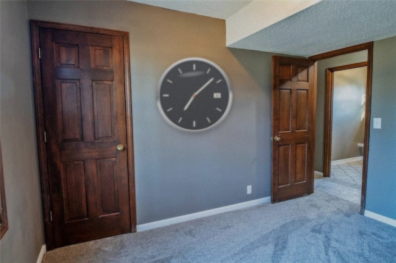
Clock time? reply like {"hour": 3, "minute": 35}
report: {"hour": 7, "minute": 8}
